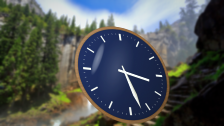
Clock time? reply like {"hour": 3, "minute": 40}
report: {"hour": 3, "minute": 27}
